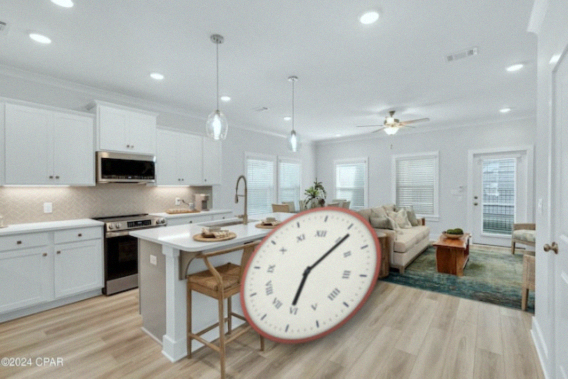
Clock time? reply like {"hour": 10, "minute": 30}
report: {"hour": 6, "minute": 6}
